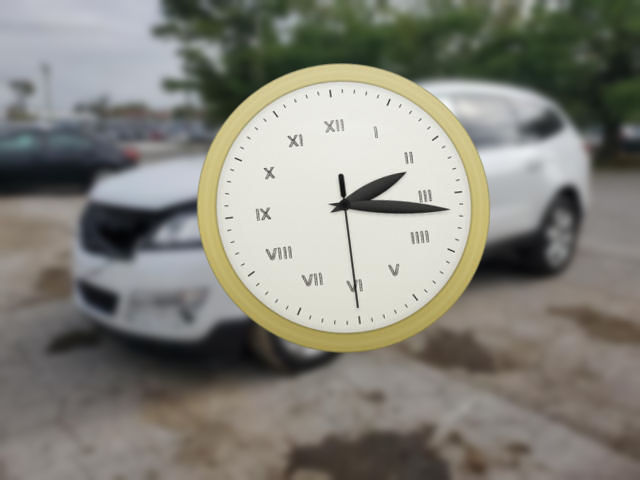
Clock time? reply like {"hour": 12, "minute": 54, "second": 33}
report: {"hour": 2, "minute": 16, "second": 30}
